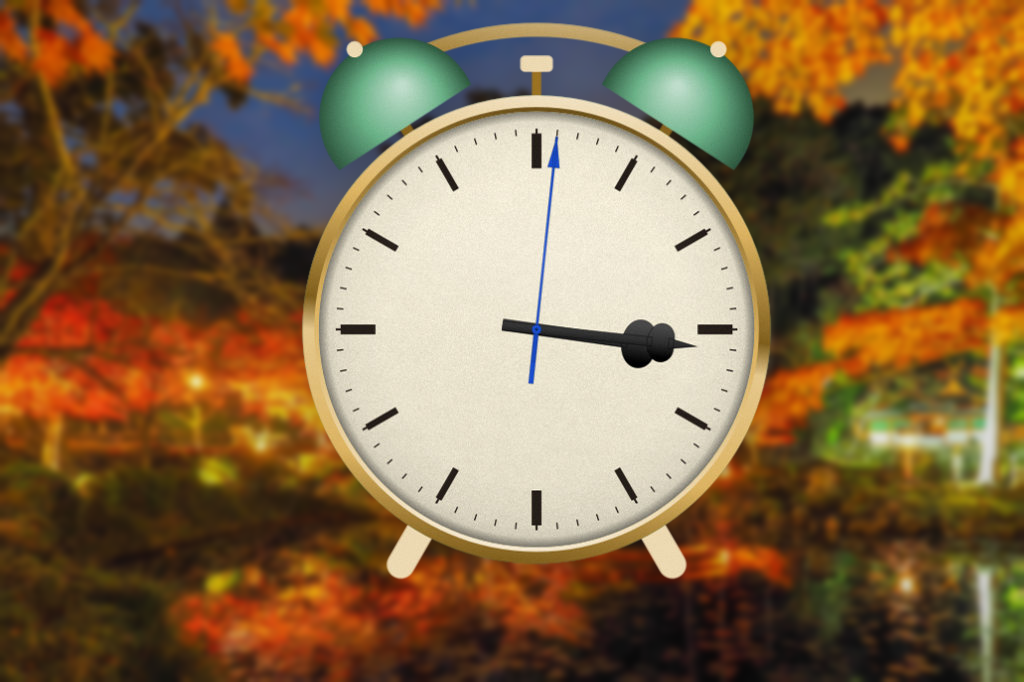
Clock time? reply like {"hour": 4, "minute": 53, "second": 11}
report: {"hour": 3, "minute": 16, "second": 1}
